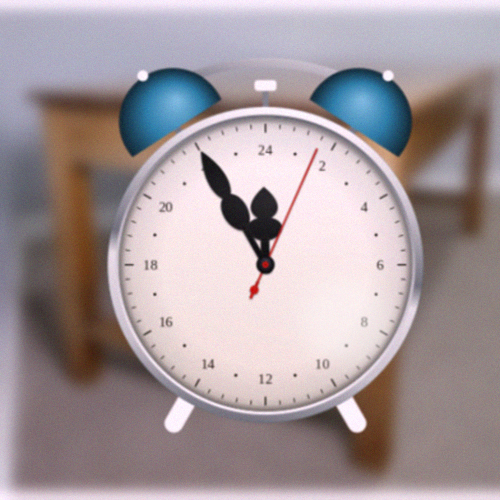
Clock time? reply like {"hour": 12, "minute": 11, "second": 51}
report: {"hour": 23, "minute": 55, "second": 4}
